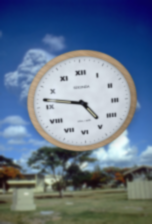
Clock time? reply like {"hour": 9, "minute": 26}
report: {"hour": 4, "minute": 47}
